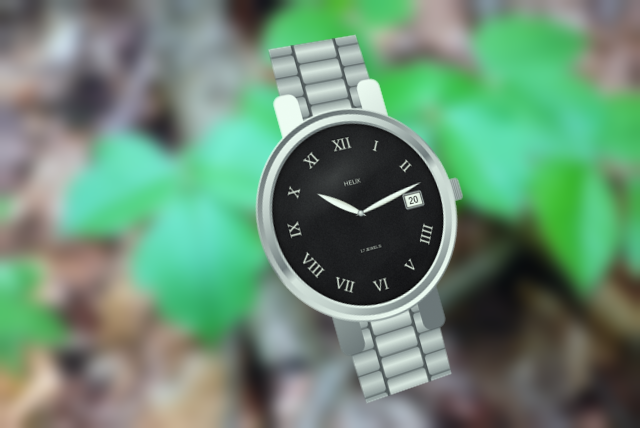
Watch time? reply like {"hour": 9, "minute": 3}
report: {"hour": 10, "minute": 13}
